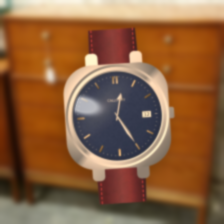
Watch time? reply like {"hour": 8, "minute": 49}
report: {"hour": 12, "minute": 25}
